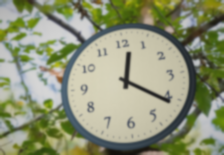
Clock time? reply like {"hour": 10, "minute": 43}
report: {"hour": 12, "minute": 21}
